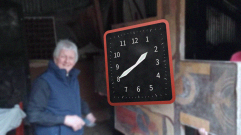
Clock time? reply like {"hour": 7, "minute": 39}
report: {"hour": 1, "minute": 40}
